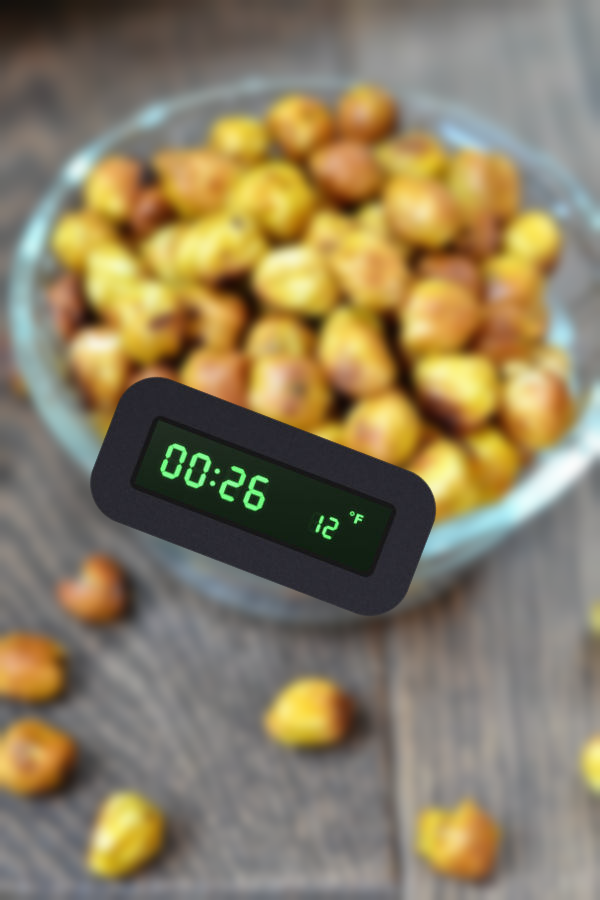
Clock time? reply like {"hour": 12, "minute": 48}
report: {"hour": 0, "minute": 26}
